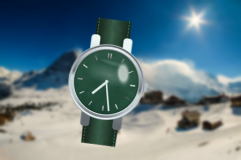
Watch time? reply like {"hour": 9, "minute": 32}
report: {"hour": 7, "minute": 28}
